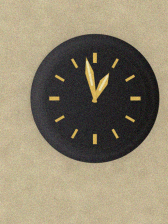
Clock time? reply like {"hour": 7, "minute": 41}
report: {"hour": 12, "minute": 58}
